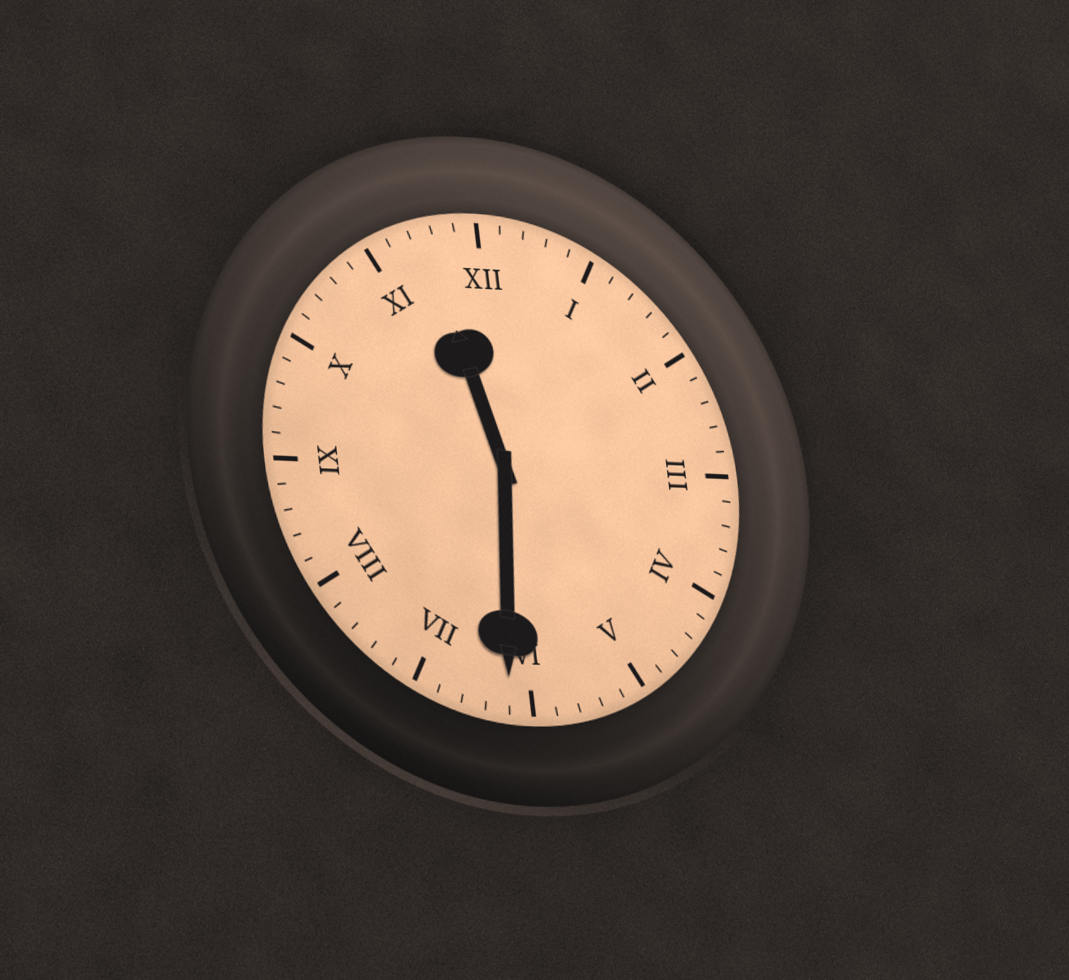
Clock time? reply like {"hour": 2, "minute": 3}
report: {"hour": 11, "minute": 31}
